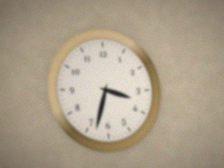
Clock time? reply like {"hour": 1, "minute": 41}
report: {"hour": 3, "minute": 33}
